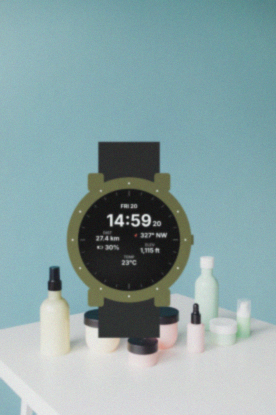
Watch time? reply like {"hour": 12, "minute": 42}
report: {"hour": 14, "minute": 59}
